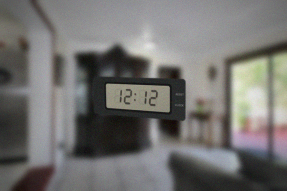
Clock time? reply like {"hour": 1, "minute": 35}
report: {"hour": 12, "minute": 12}
